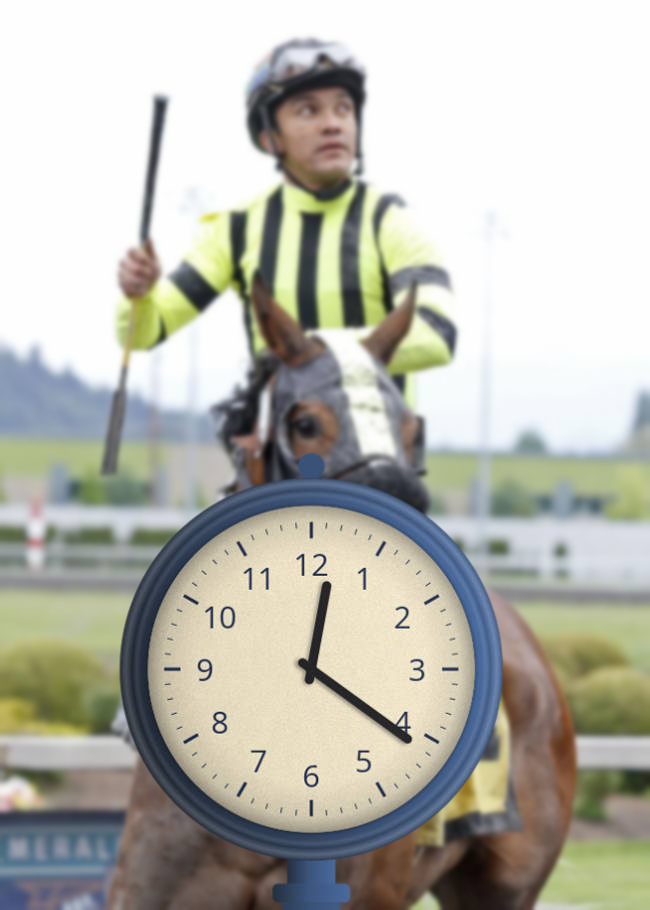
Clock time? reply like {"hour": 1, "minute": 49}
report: {"hour": 12, "minute": 21}
